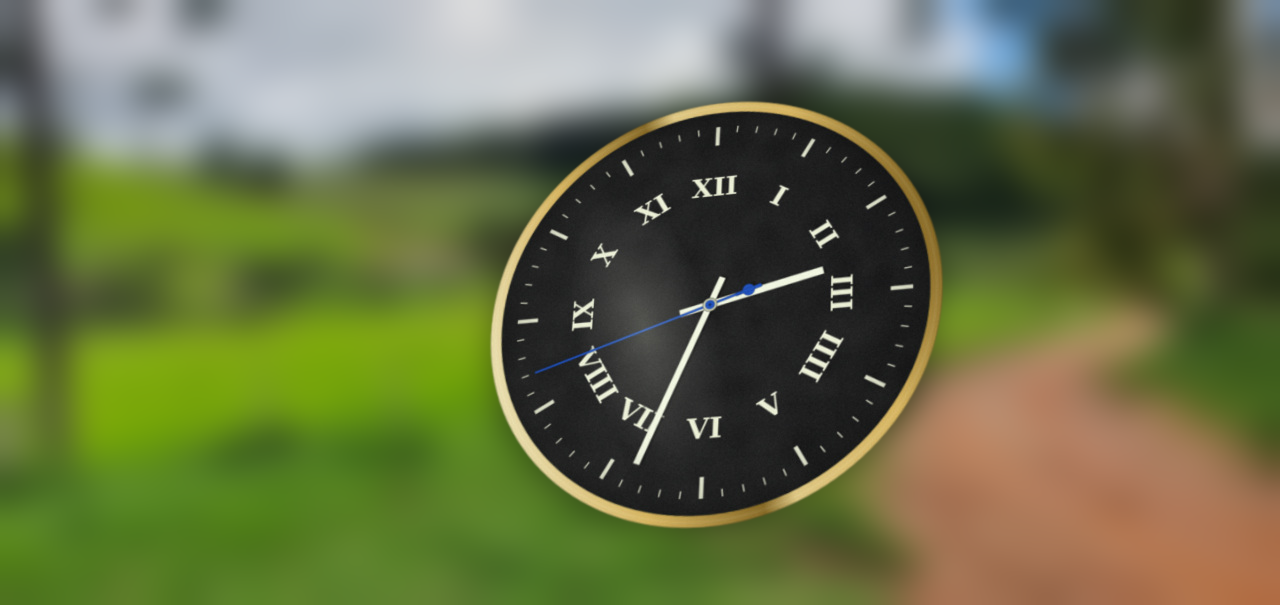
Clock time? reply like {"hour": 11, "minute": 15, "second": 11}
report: {"hour": 2, "minute": 33, "second": 42}
